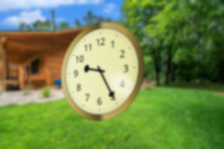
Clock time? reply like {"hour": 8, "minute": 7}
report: {"hour": 9, "minute": 25}
